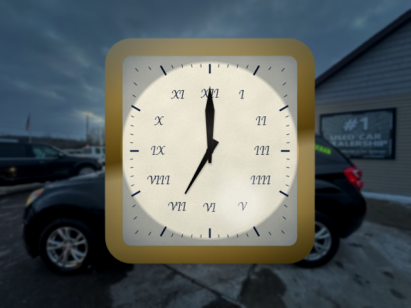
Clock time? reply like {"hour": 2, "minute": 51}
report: {"hour": 7, "minute": 0}
